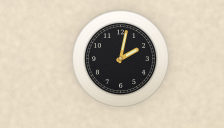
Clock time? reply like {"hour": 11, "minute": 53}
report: {"hour": 2, "minute": 2}
